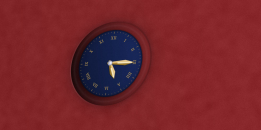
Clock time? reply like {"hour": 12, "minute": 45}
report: {"hour": 5, "minute": 15}
